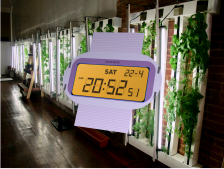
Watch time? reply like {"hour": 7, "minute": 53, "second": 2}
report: {"hour": 20, "minute": 52, "second": 51}
